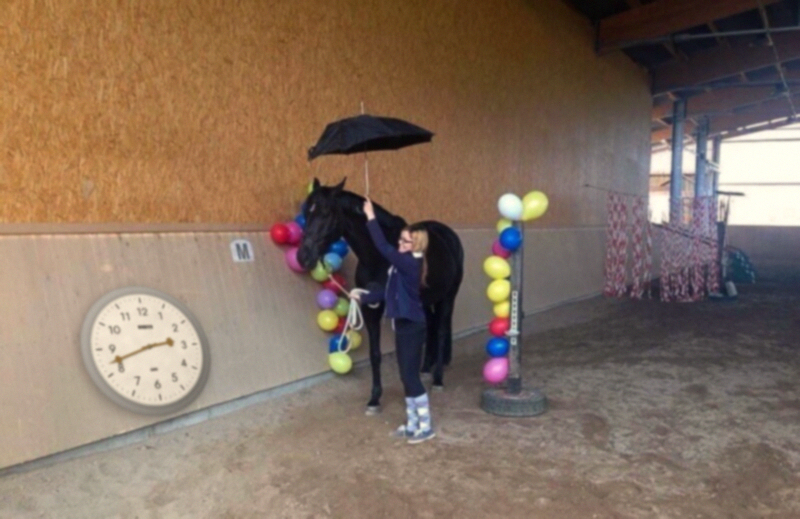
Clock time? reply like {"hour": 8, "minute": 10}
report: {"hour": 2, "minute": 42}
